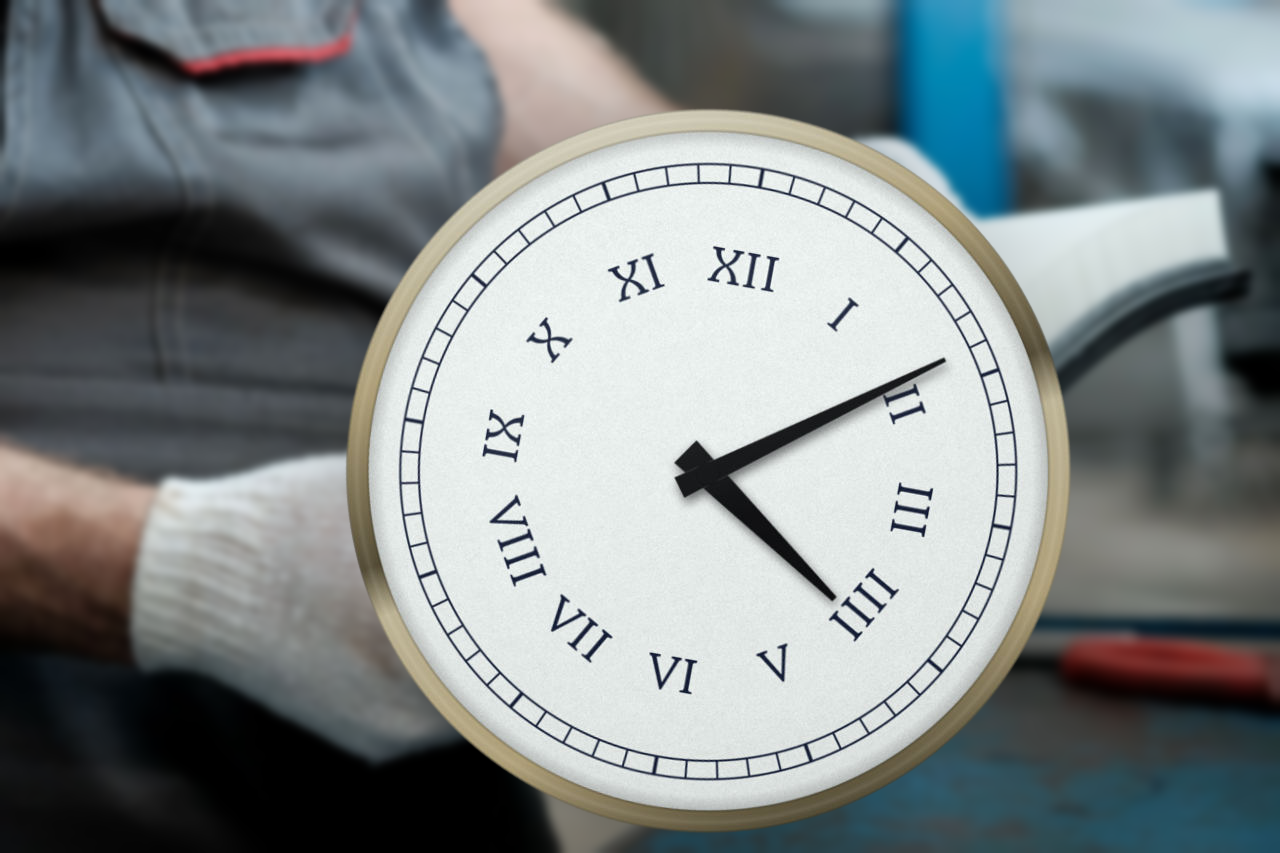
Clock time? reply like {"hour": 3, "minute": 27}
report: {"hour": 4, "minute": 9}
